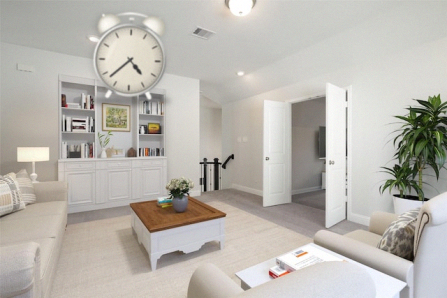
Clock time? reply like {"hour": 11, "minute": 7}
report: {"hour": 4, "minute": 38}
